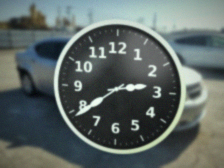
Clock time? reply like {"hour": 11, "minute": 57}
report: {"hour": 2, "minute": 39}
